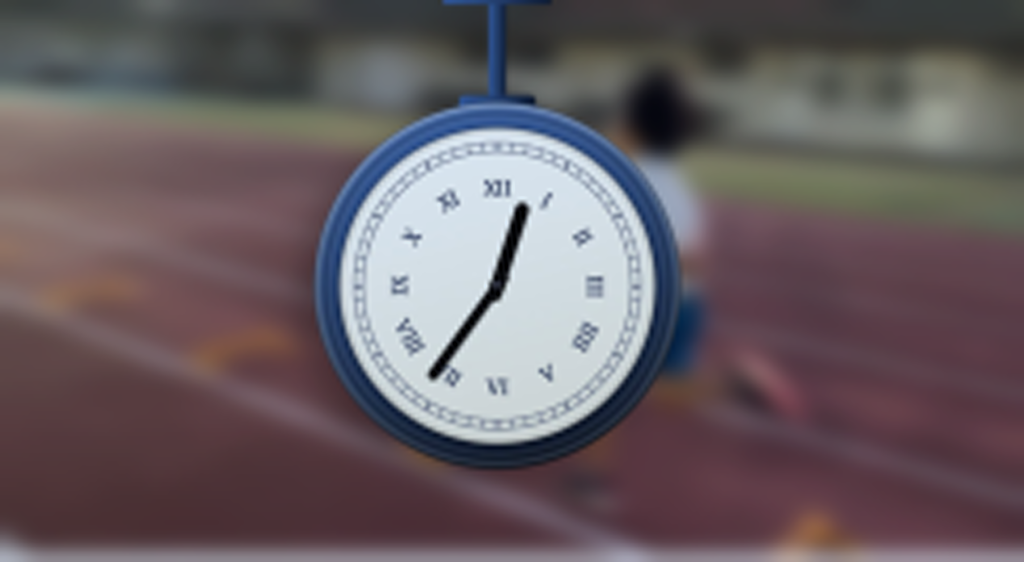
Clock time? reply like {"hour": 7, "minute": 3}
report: {"hour": 12, "minute": 36}
